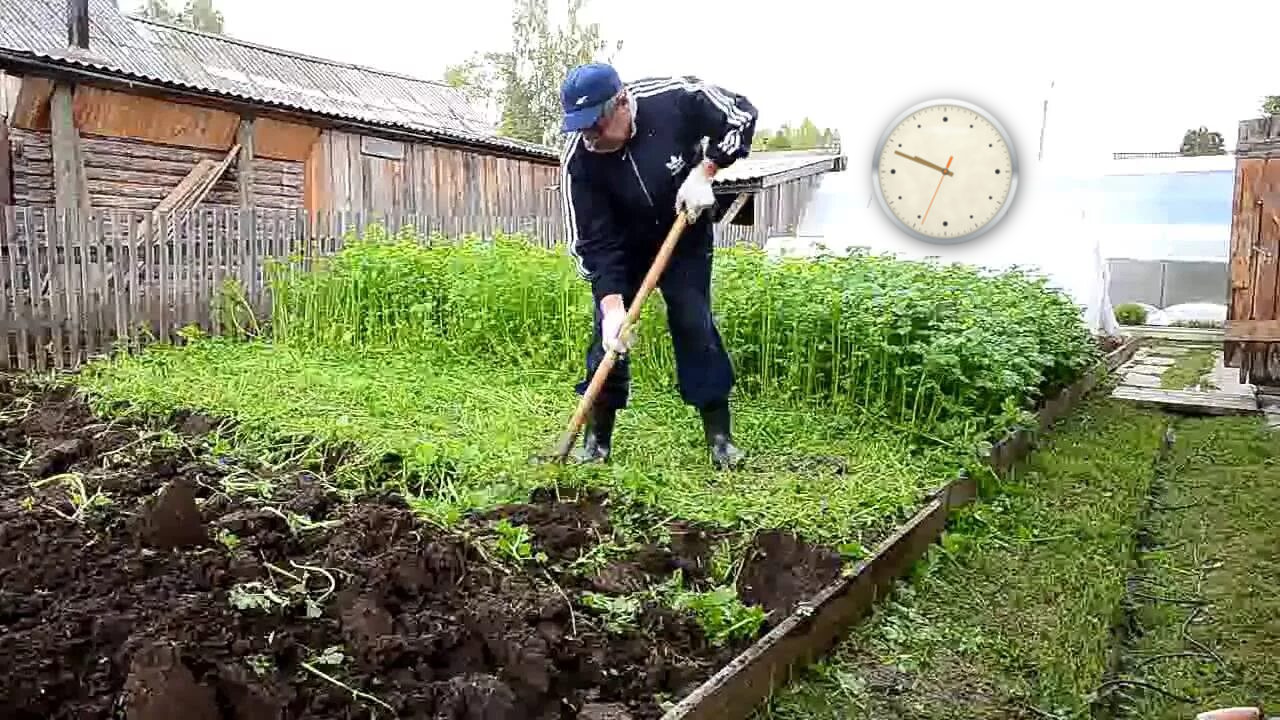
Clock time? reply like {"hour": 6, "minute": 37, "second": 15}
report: {"hour": 9, "minute": 48, "second": 34}
